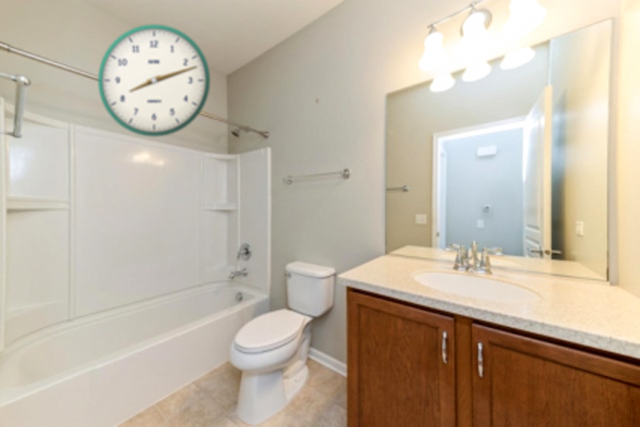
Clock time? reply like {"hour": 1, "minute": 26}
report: {"hour": 8, "minute": 12}
